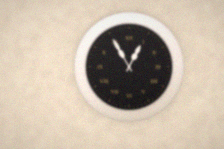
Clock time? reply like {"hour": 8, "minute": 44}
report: {"hour": 12, "minute": 55}
